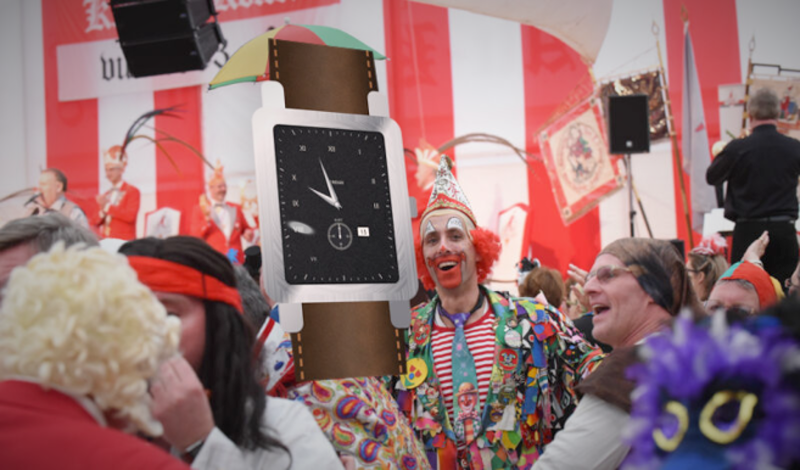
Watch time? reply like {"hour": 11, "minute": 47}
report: {"hour": 9, "minute": 57}
